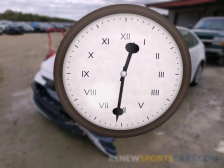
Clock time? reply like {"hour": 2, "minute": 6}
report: {"hour": 12, "minute": 31}
